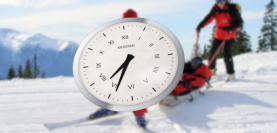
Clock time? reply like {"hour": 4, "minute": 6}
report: {"hour": 7, "minute": 34}
